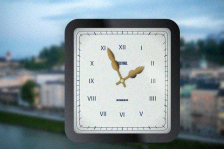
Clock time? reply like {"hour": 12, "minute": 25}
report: {"hour": 1, "minute": 56}
